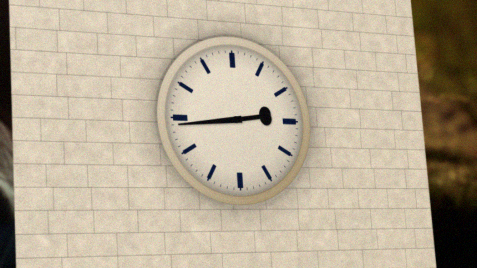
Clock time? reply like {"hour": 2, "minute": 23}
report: {"hour": 2, "minute": 44}
